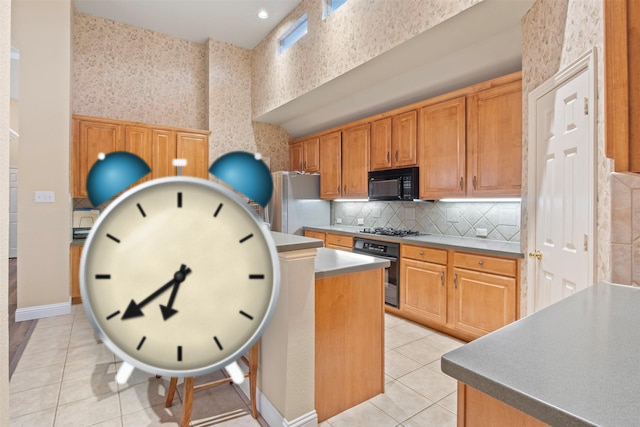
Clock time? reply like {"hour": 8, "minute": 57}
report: {"hour": 6, "minute": 39}
